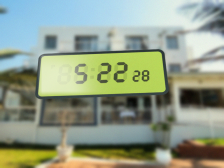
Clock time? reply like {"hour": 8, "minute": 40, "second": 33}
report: {"hour": 5, "minute": 22, "second": 28}
